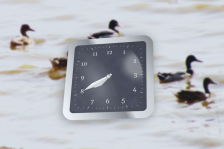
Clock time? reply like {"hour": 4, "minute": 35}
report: {"hour": 7, "minute": 40}
